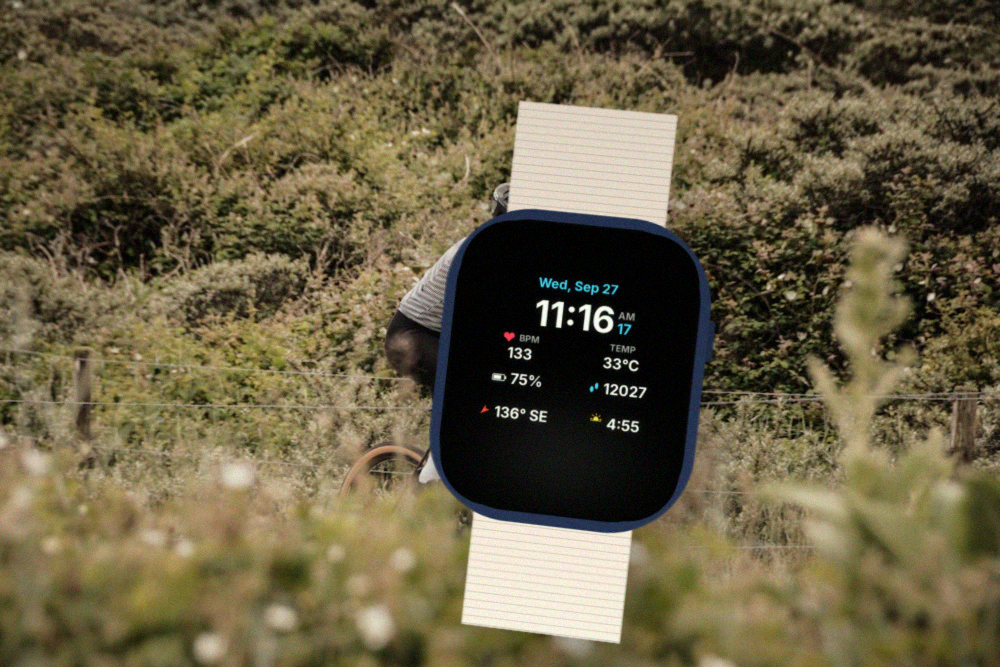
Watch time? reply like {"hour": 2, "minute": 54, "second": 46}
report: {"hour": 11, "minute": 16, "second": 17}
